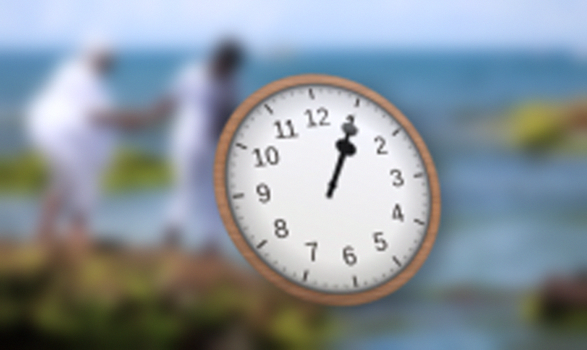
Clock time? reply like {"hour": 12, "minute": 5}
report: {"hour": 1, "minute": 5}
